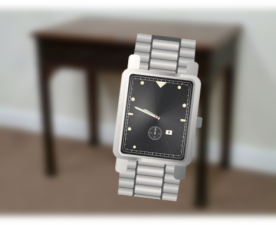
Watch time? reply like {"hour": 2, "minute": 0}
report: {"hour": 9, "minute": 48}
